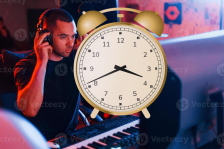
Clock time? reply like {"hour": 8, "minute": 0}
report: {"hour": 3, "minute": 41}
